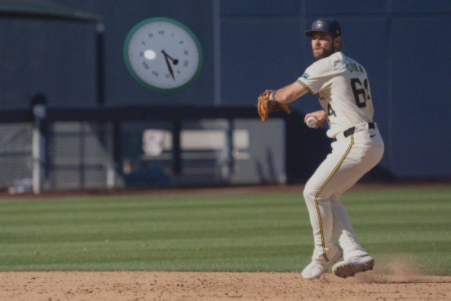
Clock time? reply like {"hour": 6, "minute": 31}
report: {"hour": 4, "minute": 28}
